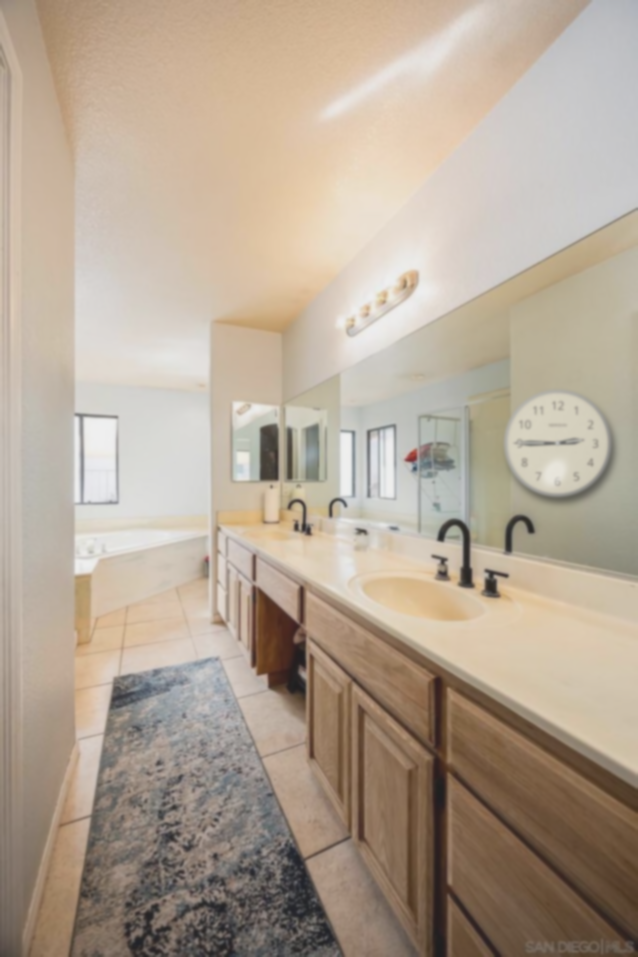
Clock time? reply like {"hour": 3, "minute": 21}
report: {"hour": 2, "minute": 45}
